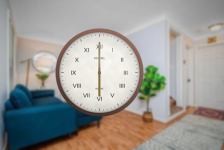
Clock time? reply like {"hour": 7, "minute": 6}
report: {"hour": 6, "minute": 0}
